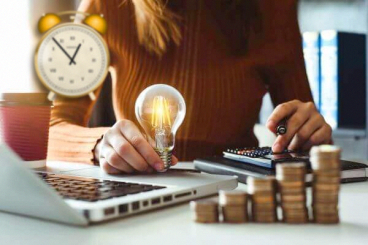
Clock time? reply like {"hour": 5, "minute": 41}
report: {"hour": 12, "minute": 53}
